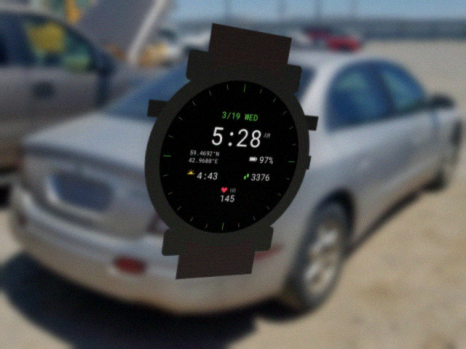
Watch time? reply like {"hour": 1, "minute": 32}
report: {"hour": 5, "minute": 28}
